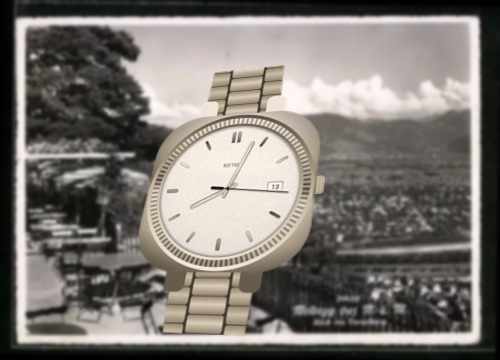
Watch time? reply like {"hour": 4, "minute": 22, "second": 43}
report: {"hour": 8, "minute": 3, "second": 16}
